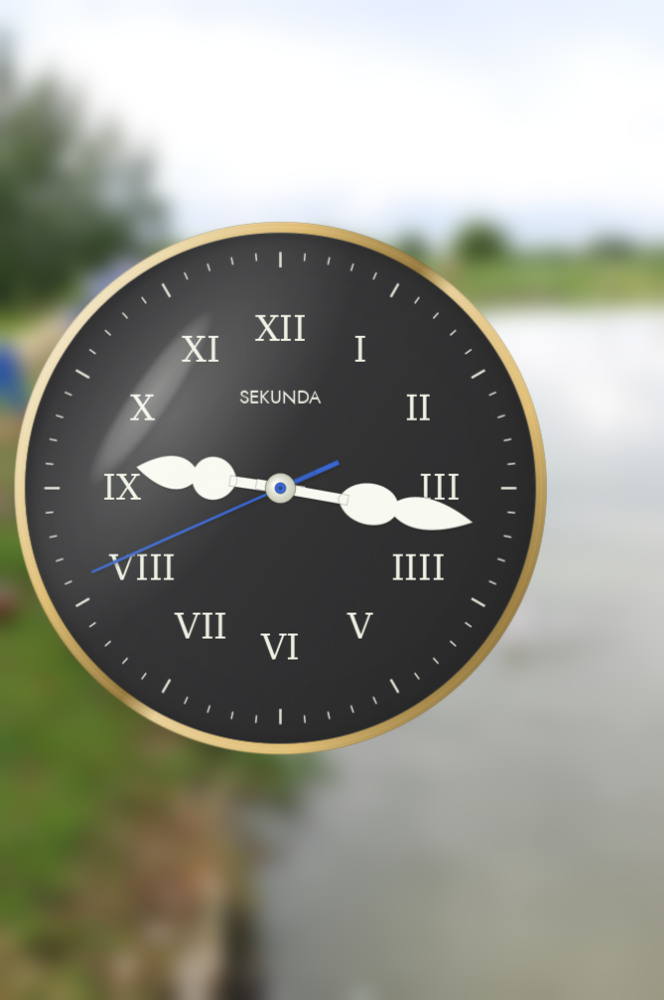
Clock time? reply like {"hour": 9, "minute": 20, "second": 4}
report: {"hour": 9, "minute": 16, "second": 41}
